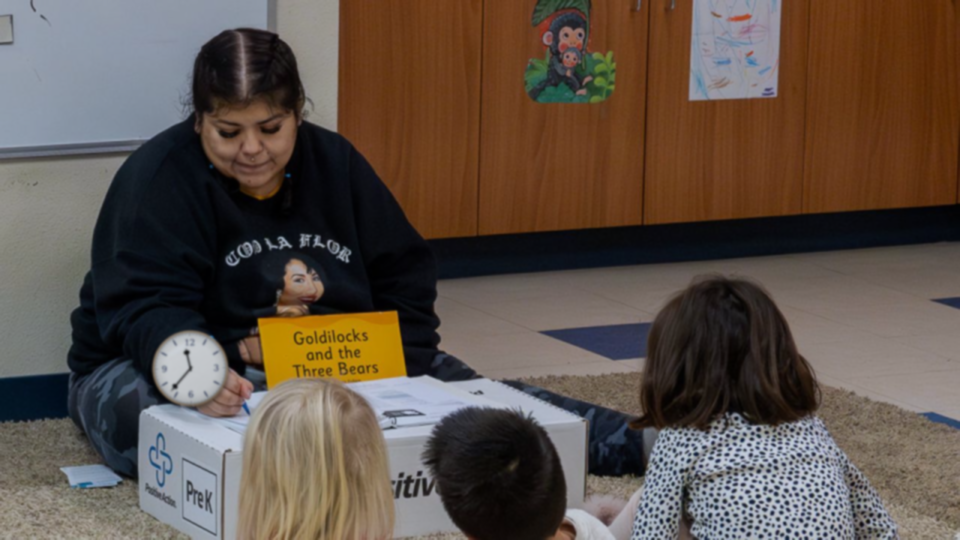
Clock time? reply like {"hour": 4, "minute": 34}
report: {"hour": 11, "minute": 37}
